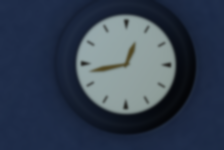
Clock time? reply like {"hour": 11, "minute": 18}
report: {"hour": 12, "minute": 43}
